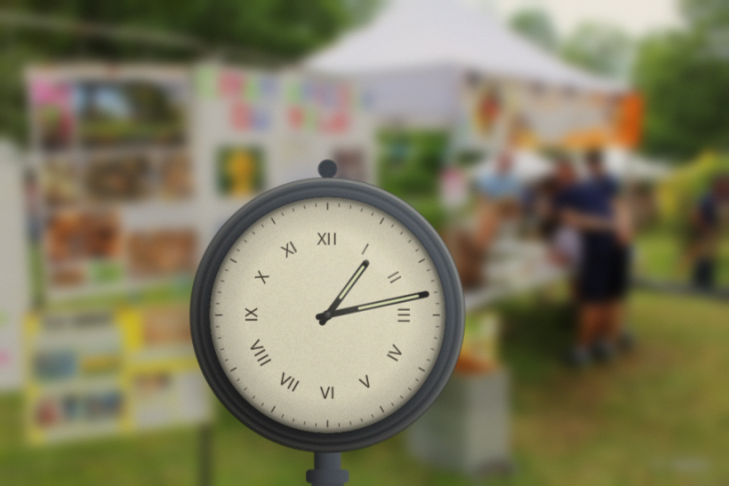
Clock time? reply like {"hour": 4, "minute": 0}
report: {"hour": 1, "minute": 13}
